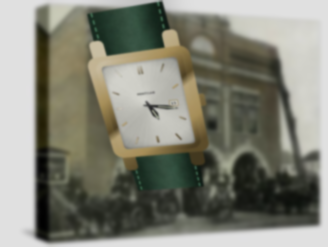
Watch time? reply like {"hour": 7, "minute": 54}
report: {"hour": 5, "minute": 17}
